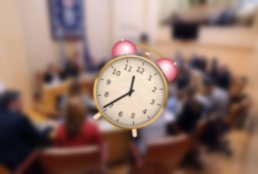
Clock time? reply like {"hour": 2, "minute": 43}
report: {"hour": 11, "minute": 36}
